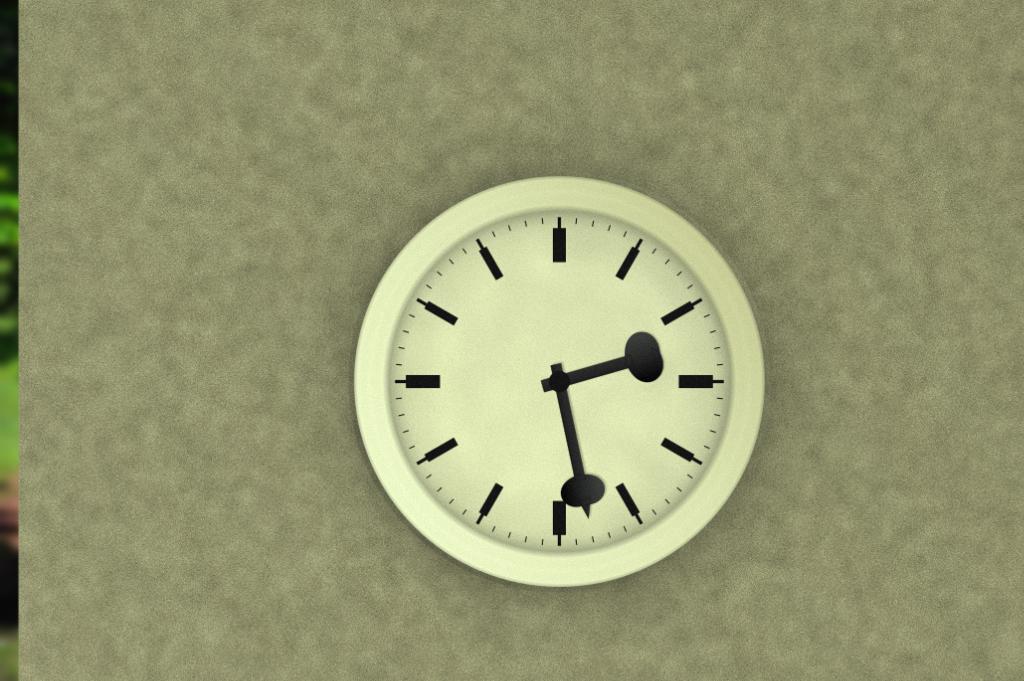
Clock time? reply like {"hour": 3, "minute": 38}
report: {"hour": 2, "minute": 28}
